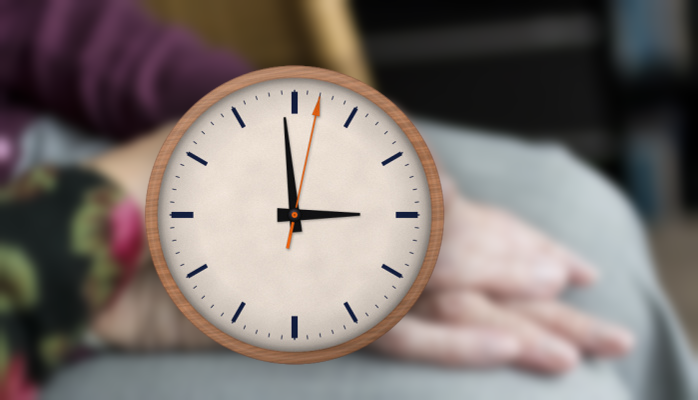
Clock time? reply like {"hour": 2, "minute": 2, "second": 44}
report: {"hour": 2, "minute": 59, "second": 2}
